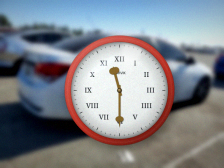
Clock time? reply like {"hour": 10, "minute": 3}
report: {"hour": 11, "minute": 30}
